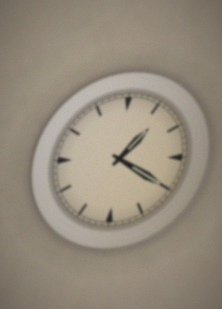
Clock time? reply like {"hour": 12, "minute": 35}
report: {"hour": 1, "minute": 20}
